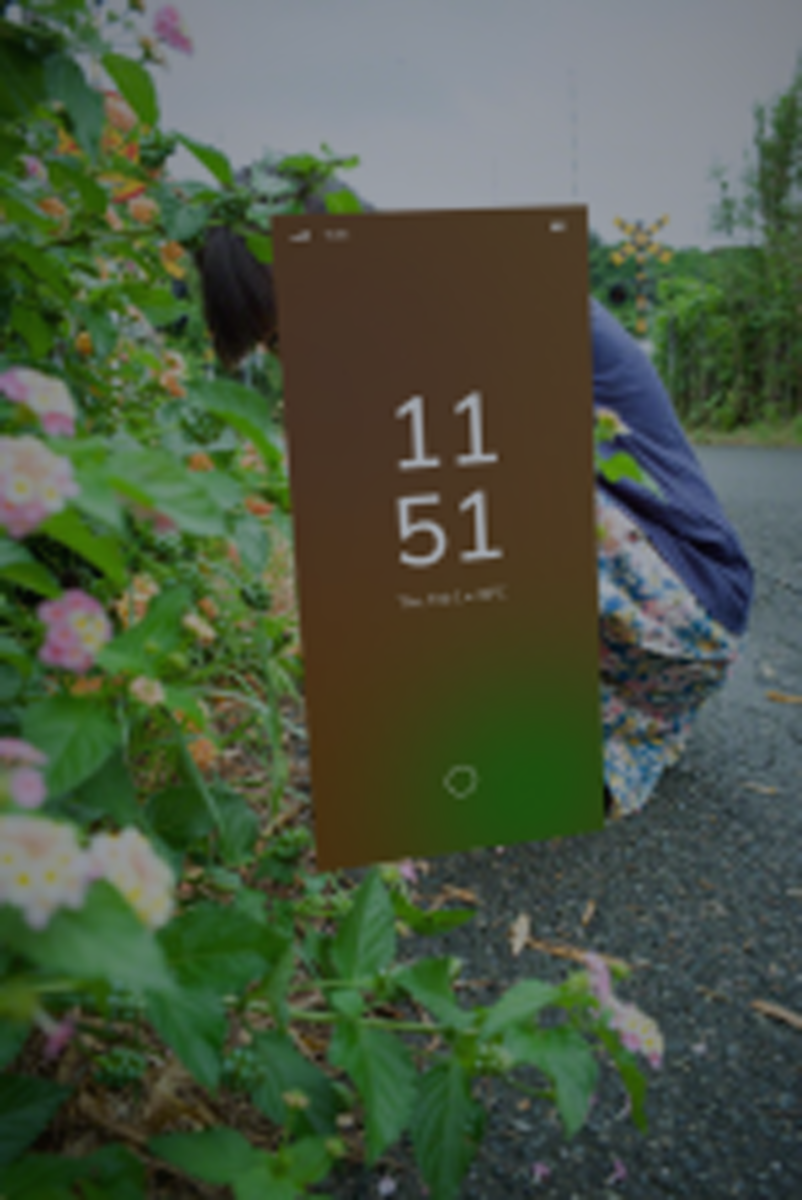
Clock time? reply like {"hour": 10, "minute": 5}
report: {"hour": 11, "minute": 51}
